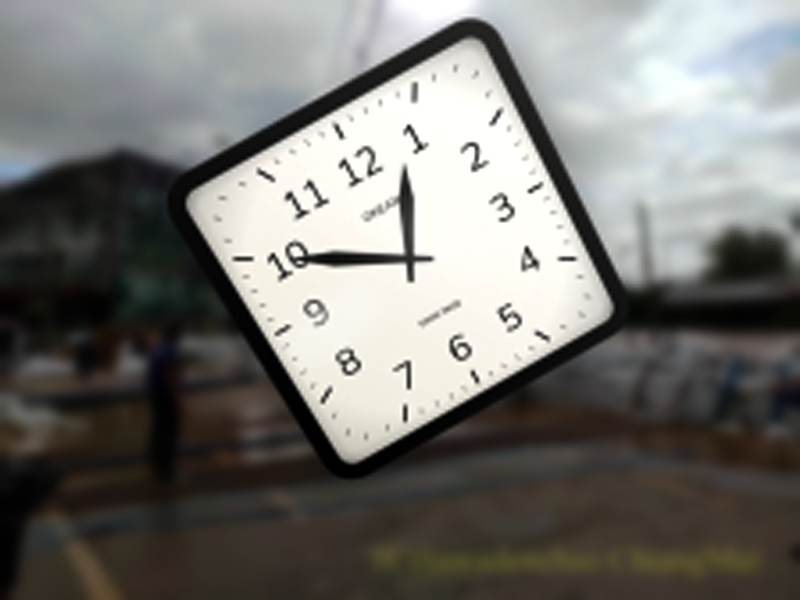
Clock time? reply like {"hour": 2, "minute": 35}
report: {"hour": 12, "minute": 50}
